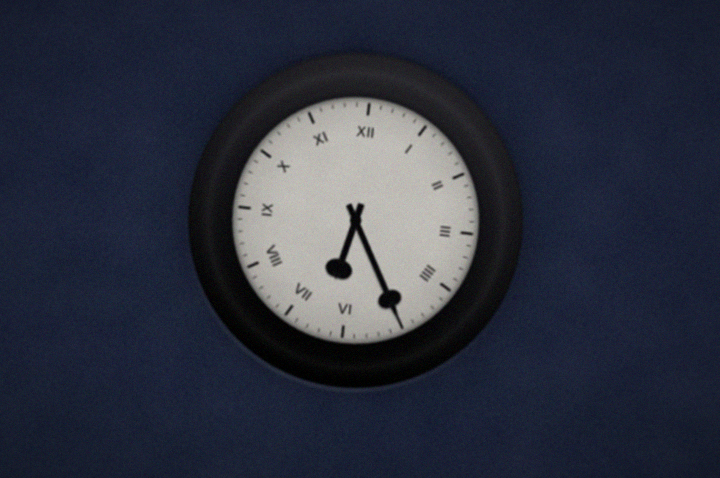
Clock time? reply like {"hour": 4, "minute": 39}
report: {"hour": 6, "minute": 25}
